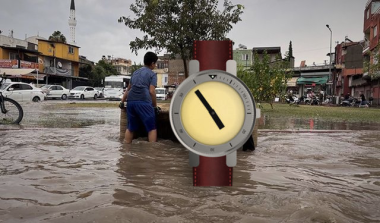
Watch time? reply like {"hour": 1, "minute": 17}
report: {"hour": 4, "minute": 54}
